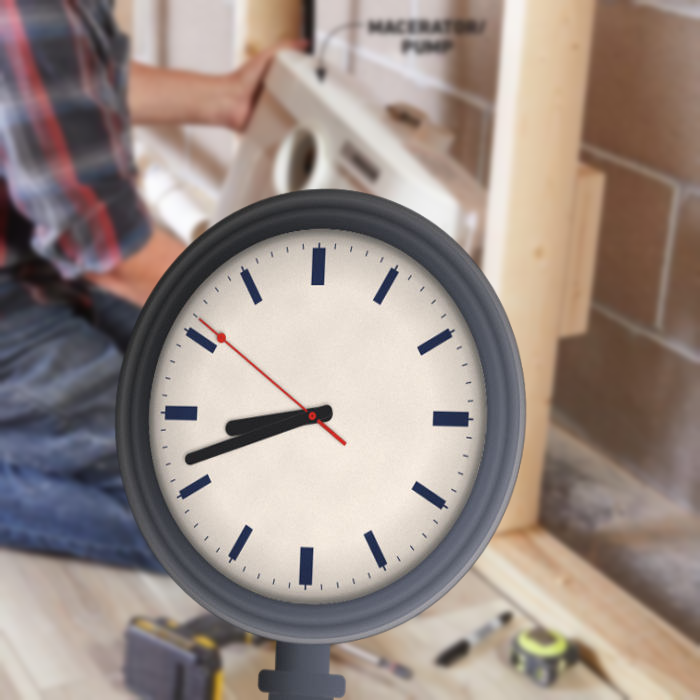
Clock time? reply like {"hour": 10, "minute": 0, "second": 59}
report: {"hour": 8, "minute": 41, "second": 51}
